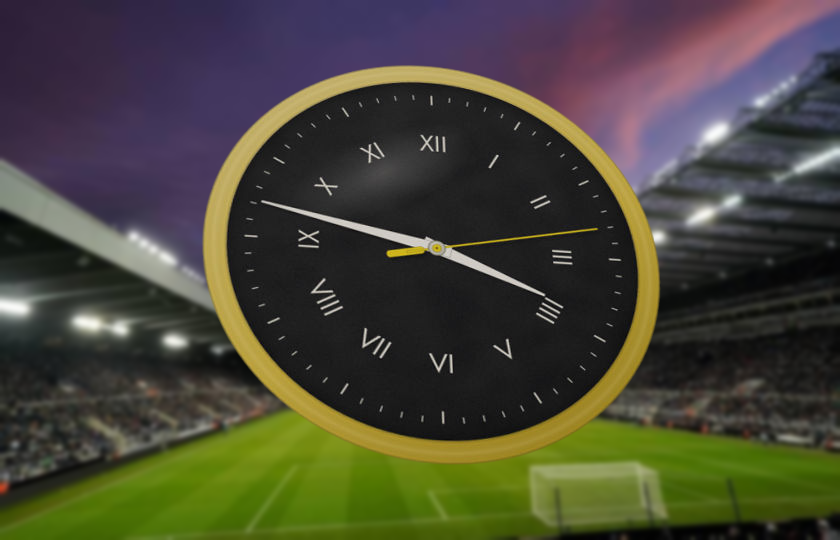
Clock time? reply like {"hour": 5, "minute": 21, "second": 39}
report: {"hour": 3, "minute": 47, "second": 13}
